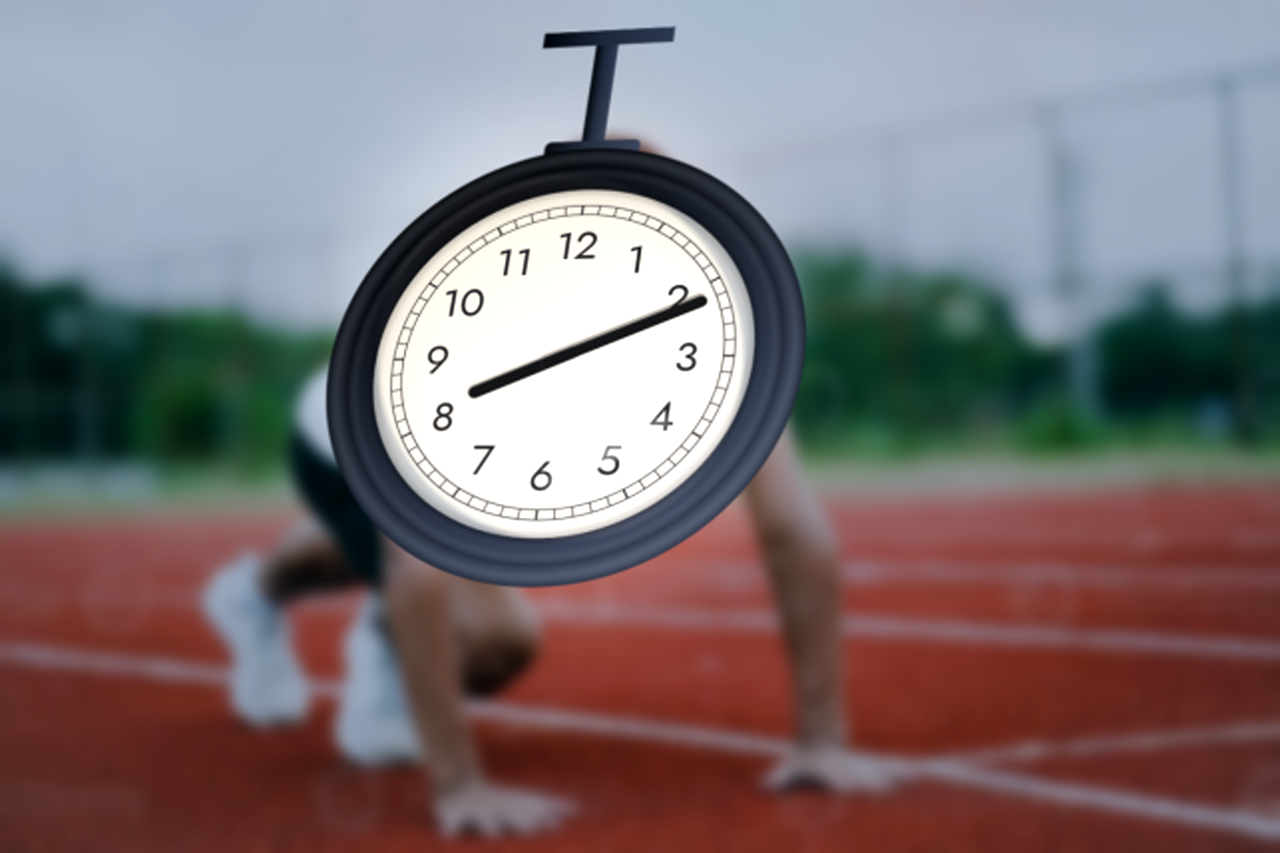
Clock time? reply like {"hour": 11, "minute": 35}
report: {"hour": 8, "minute": 11}
